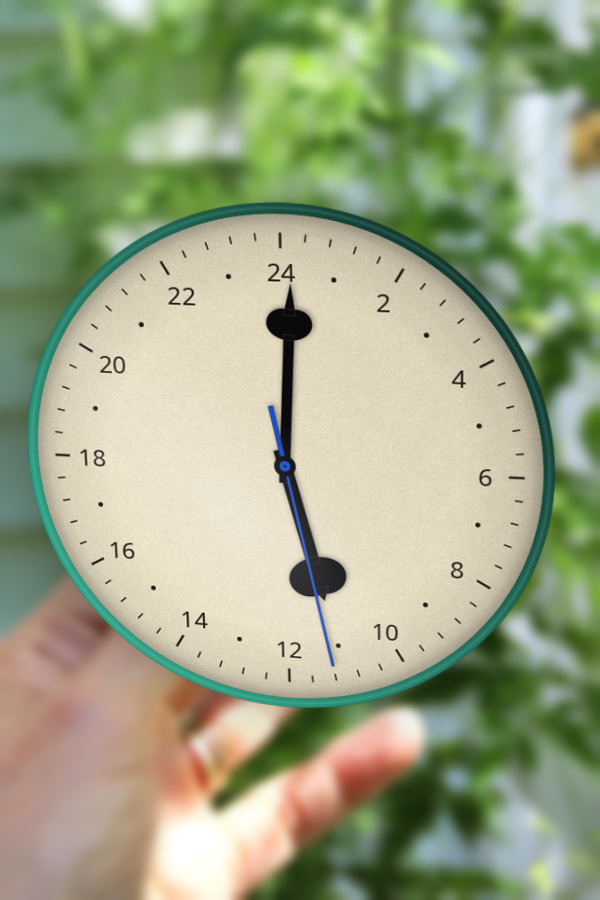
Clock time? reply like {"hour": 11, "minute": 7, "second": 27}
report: {"hour": 11, "minute": 0, "second": 28}
